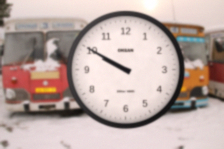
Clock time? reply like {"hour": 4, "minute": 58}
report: {"hour": 9, "minute": 50}
